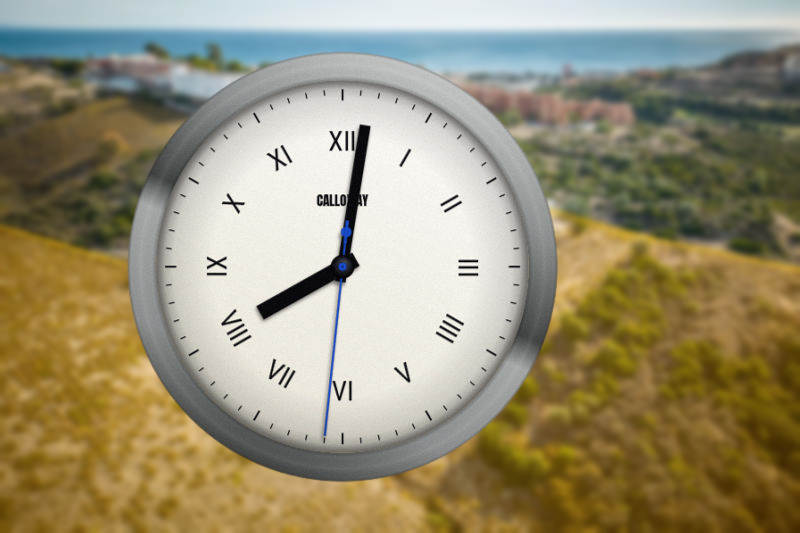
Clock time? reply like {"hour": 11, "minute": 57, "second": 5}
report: {"hour": 8, "minute": 1, "second": 31}
